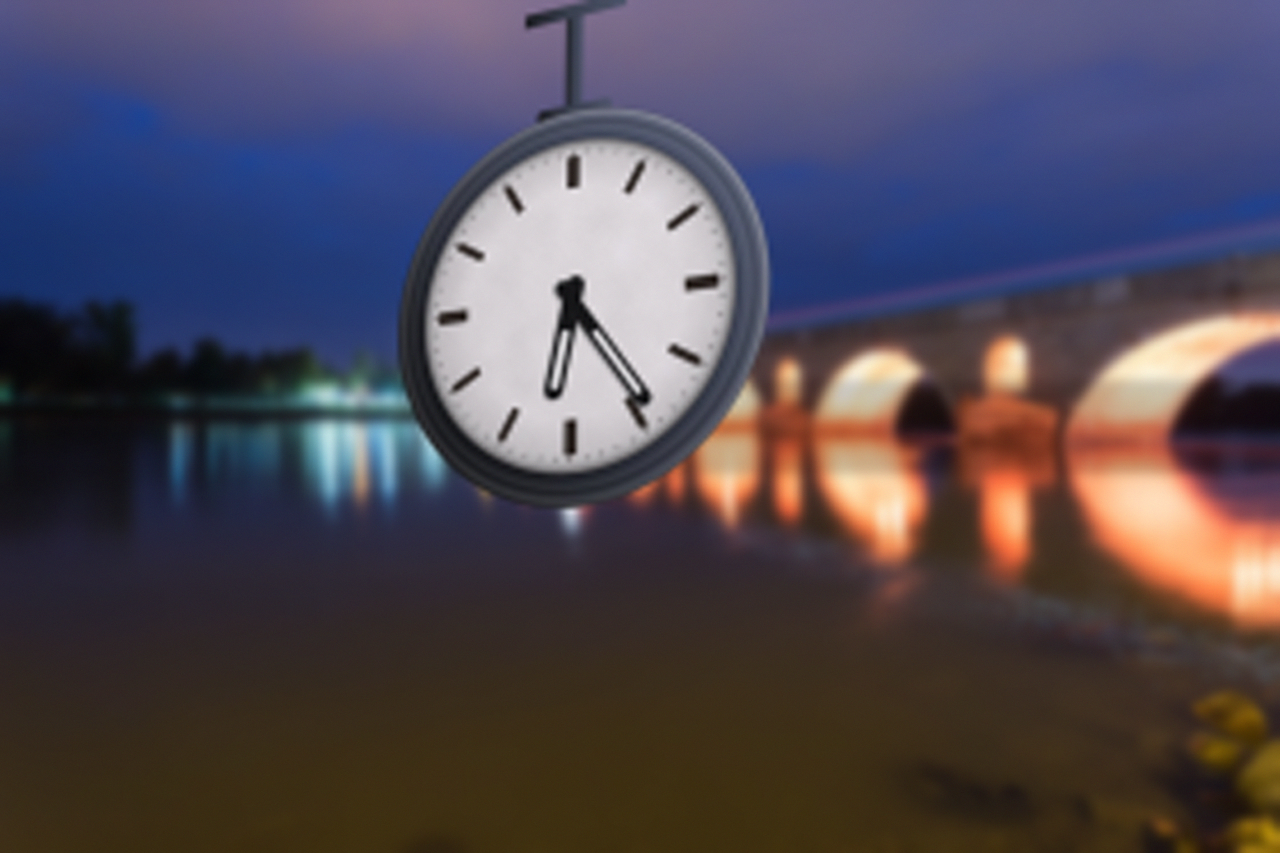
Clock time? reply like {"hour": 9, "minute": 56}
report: {"hour": 6, "minute": 24}
